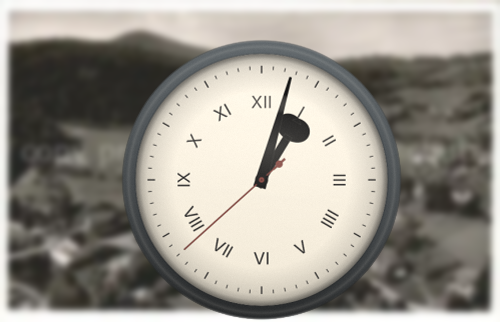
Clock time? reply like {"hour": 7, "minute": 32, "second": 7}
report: {"hour": 1, "minute": 2, "second": 38}
